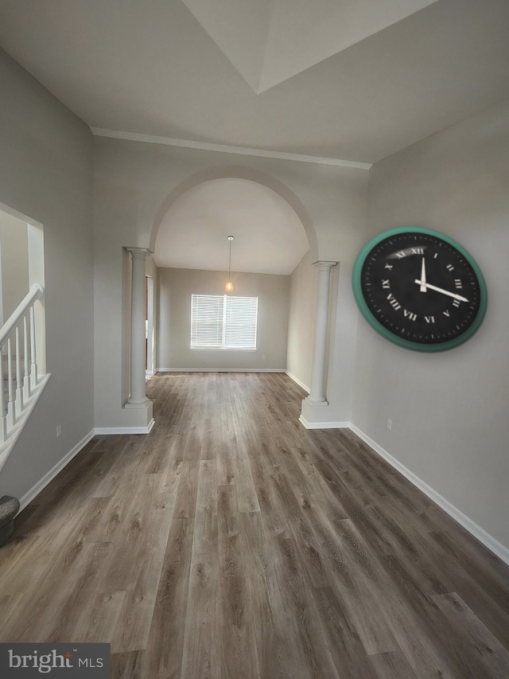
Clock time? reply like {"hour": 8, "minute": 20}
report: {"hour": 12, "minute": 19}
